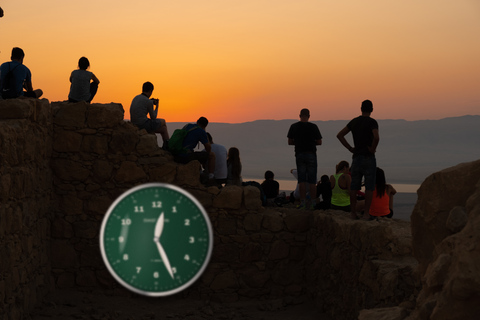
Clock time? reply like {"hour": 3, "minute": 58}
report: {"hour": 12, "minute": 26}
